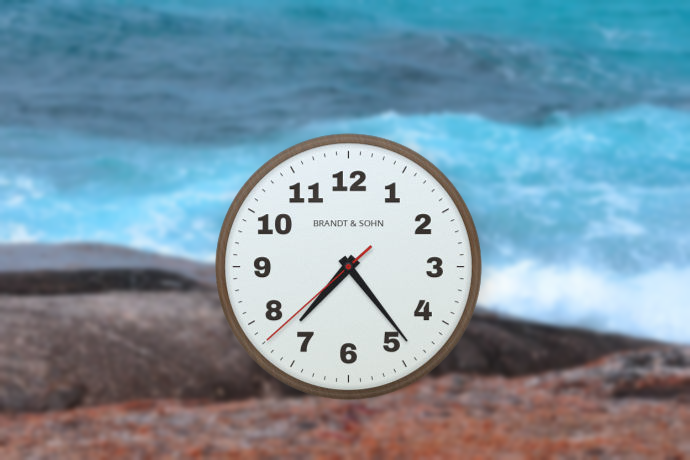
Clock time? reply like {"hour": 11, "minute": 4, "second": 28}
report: {"hour": 7, "minute": 23, "second": 38}
